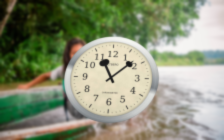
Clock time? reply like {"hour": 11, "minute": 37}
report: {"hour": 11, "minute": 8}
